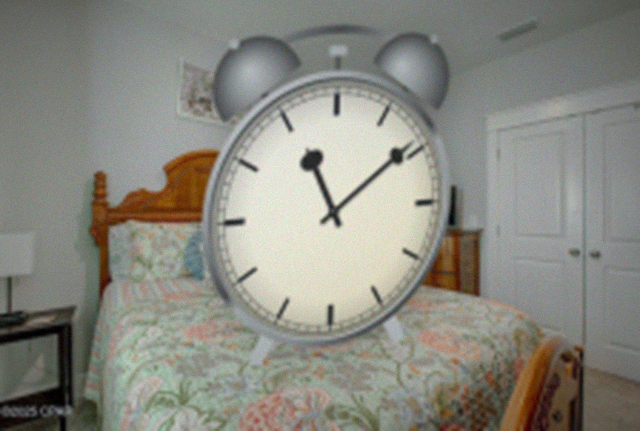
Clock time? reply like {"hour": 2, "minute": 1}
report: {"hour": 11, "minute": 9}
